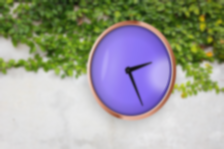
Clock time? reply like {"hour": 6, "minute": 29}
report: {"hour": 2, "minute": 26}
